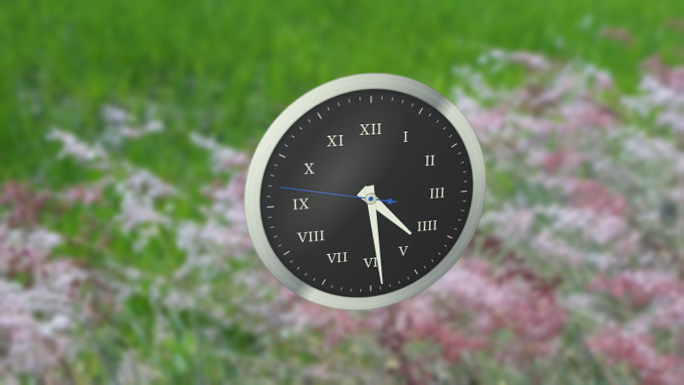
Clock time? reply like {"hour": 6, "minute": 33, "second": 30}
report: {"hour": 4, "minute": 28, "second": 47}
